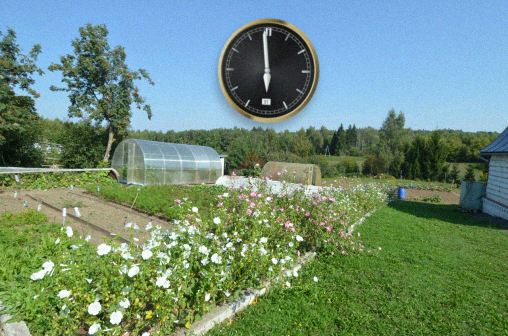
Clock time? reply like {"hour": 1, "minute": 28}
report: {"hour": 5, "minute": 59}
